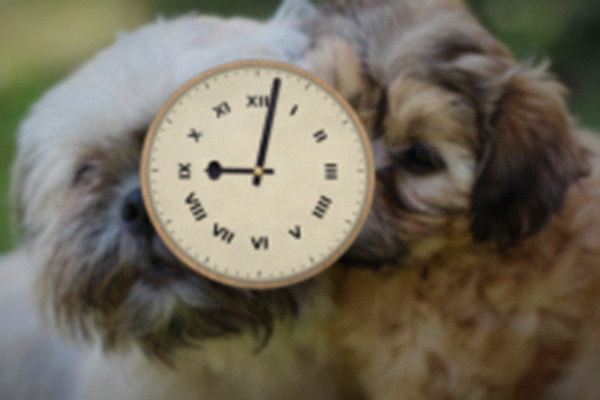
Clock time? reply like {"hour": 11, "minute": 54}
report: {"hour": 9, "minute": 2}
